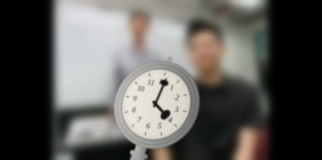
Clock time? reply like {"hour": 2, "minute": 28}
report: {"hour": 4, "minute": 1}
